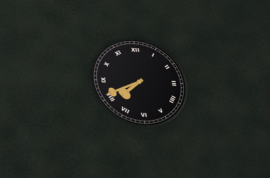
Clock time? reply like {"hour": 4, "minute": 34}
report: {"hour": 7, "minute": 41}
